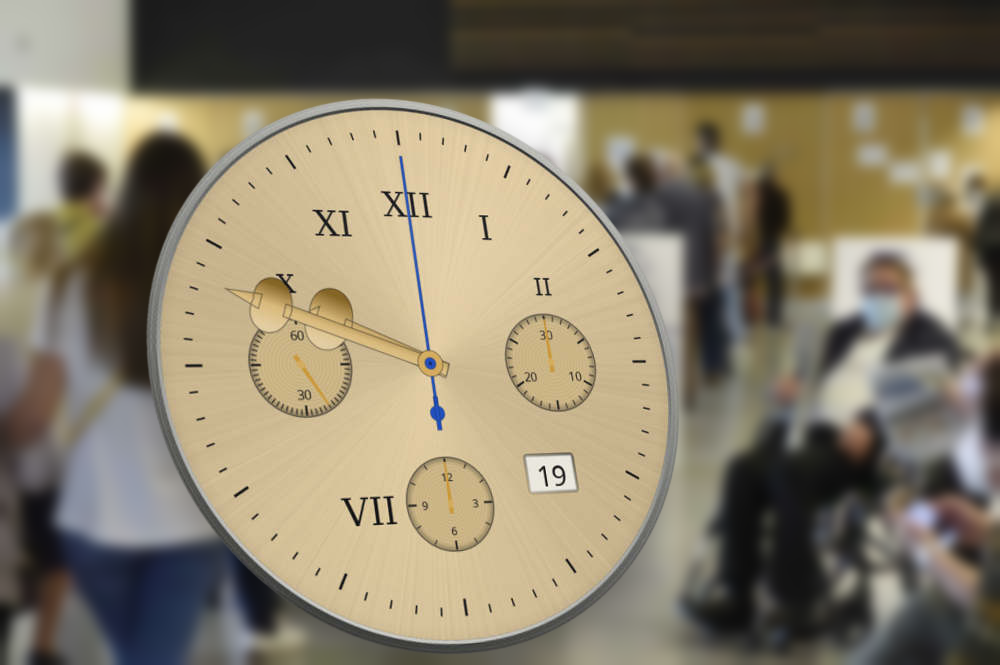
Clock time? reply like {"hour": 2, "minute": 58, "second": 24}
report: {"hour": 9, "minute": 48, "second": 25}
